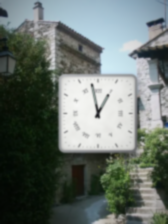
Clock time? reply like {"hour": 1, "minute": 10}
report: {"hour": 12, "minute": 58}
